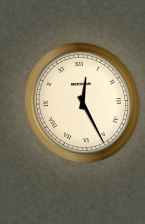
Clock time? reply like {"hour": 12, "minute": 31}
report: {"hour": 12, "minute": 26}
